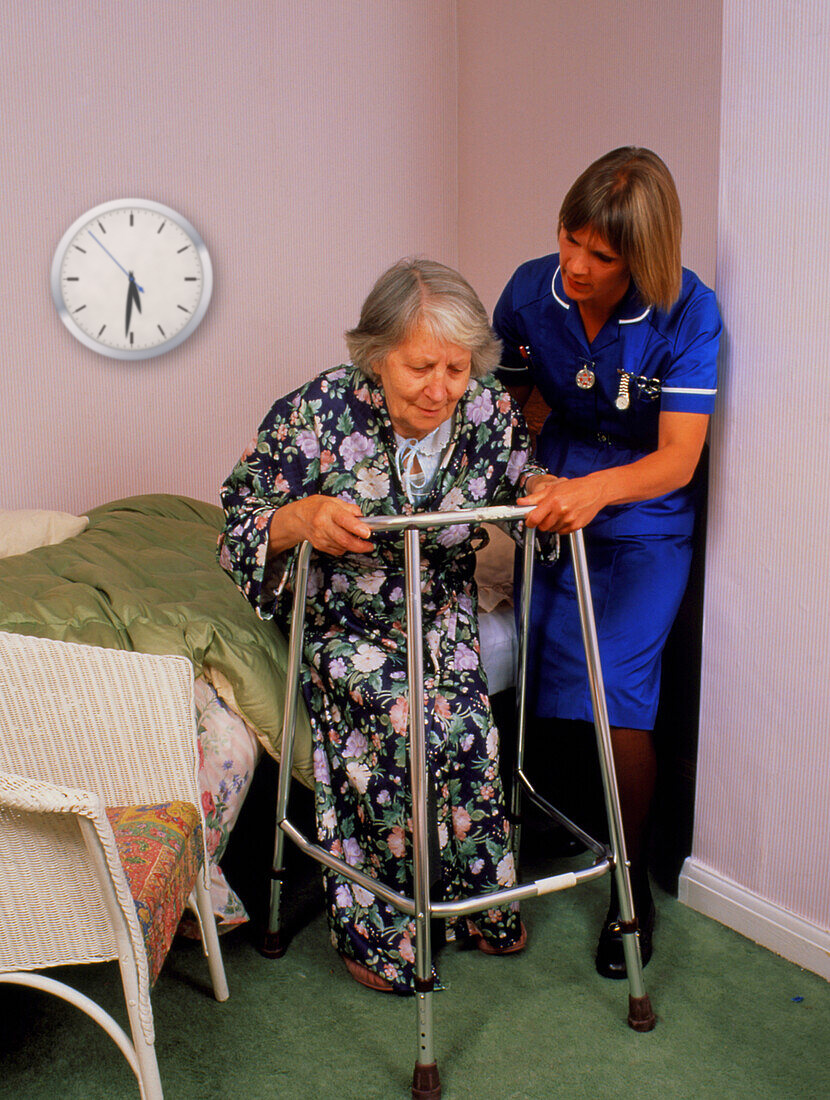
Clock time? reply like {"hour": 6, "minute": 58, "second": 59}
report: {"hour": 5, "minute": 30, "second": 53}
